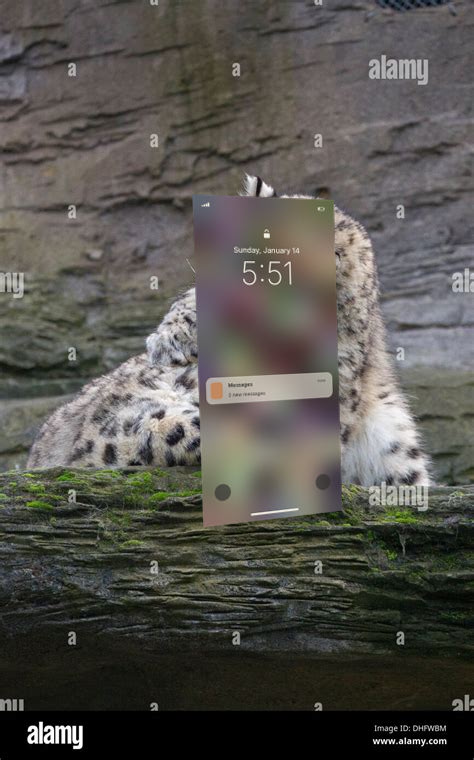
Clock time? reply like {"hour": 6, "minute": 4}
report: {"hour": 5, "minute": 51}
